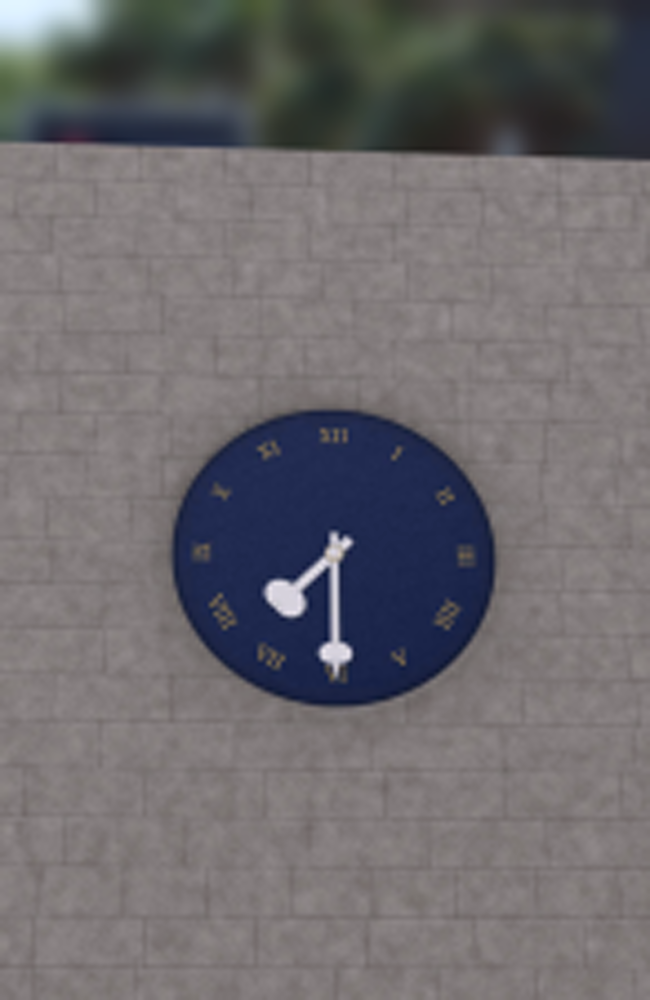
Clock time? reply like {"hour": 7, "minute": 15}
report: {"hour": 7, "minute": 30}
